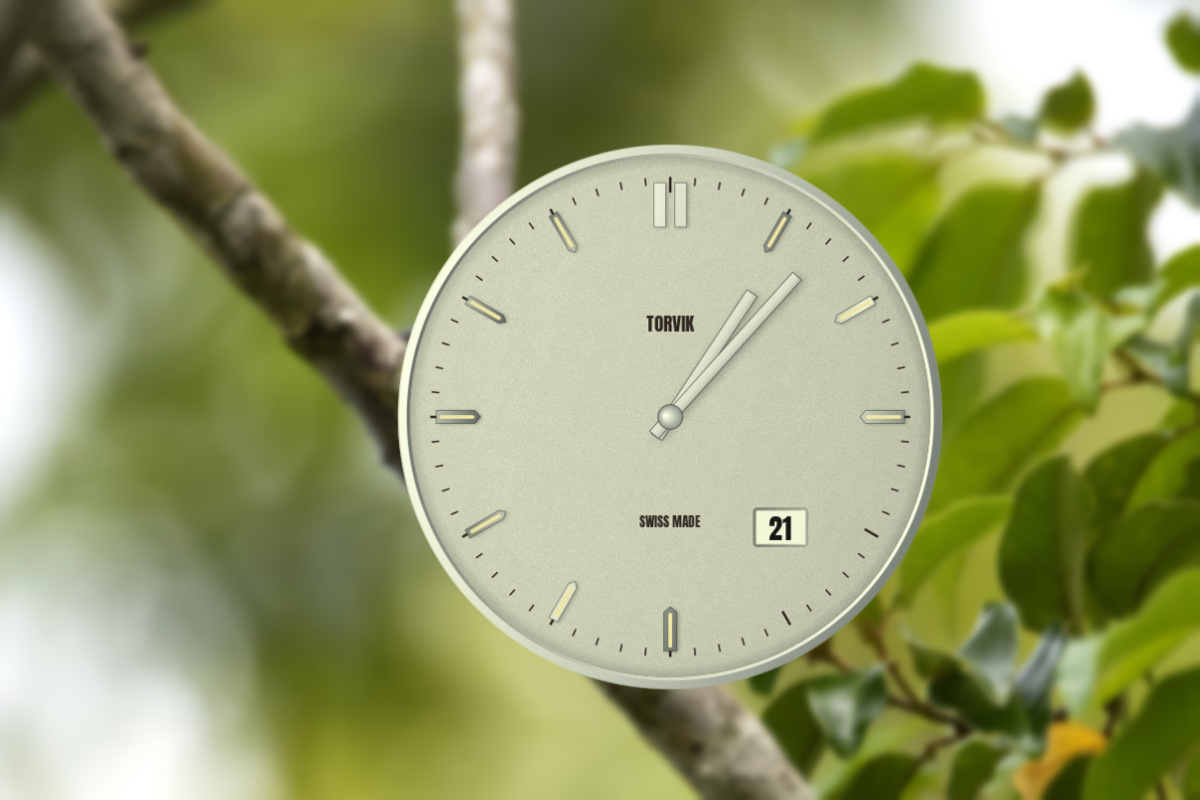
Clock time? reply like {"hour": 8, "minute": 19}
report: {"hour": 1, "minute": 7}
